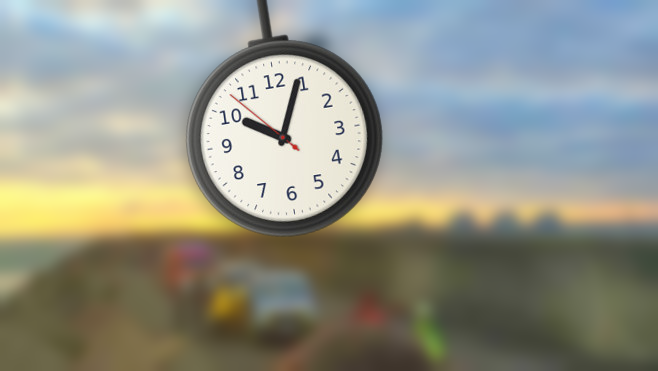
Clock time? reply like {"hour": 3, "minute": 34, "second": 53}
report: {"hour": 10, "minute": 3, "second": 53}
